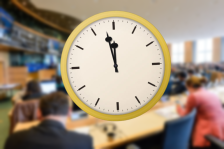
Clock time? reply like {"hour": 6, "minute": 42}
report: {"hour": 11, "minute": 58}
